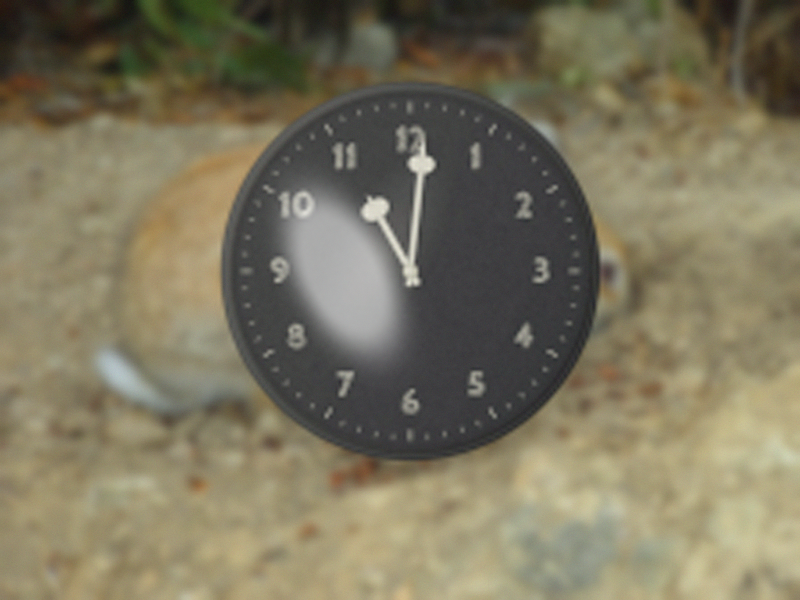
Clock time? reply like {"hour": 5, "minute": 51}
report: {"hour": 11, "minute": 1}
